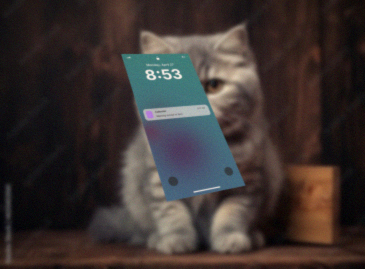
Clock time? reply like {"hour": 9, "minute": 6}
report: {"hour": 8, "minute": 53}
